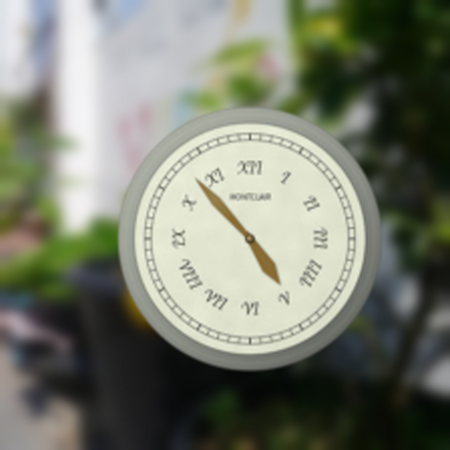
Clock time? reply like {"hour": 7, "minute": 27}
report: {"hour": 4, "minute": 53}
